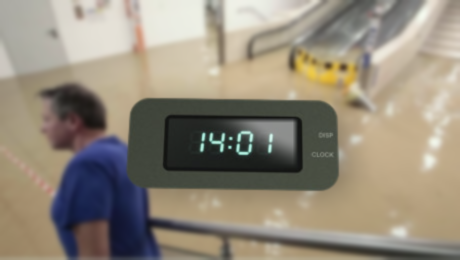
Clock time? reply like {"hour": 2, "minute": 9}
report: {"hour": 14, "minute": 1}
